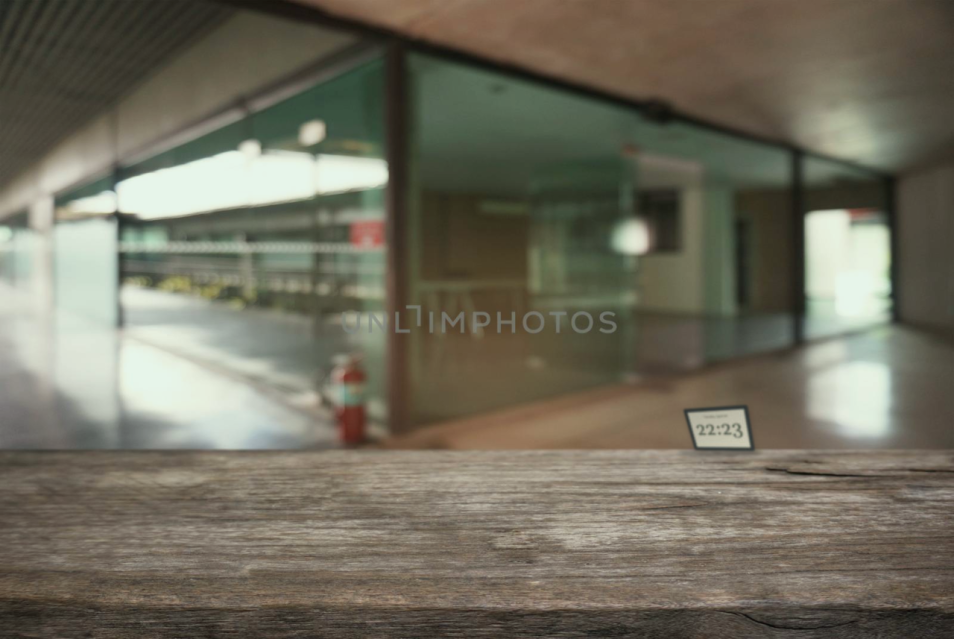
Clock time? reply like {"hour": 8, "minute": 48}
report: {"hour": 22, "minute": 23}
